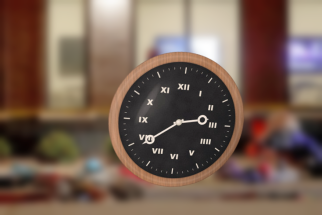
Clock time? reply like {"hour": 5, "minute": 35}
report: {"hour": 2, "minute": 39}
